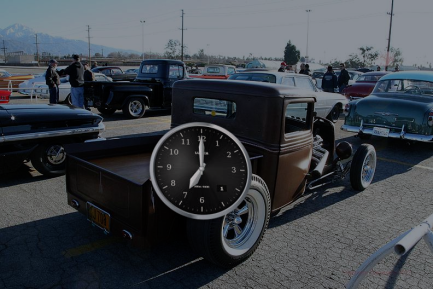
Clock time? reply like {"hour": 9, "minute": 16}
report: {"hour": 7, "minute": 0}
